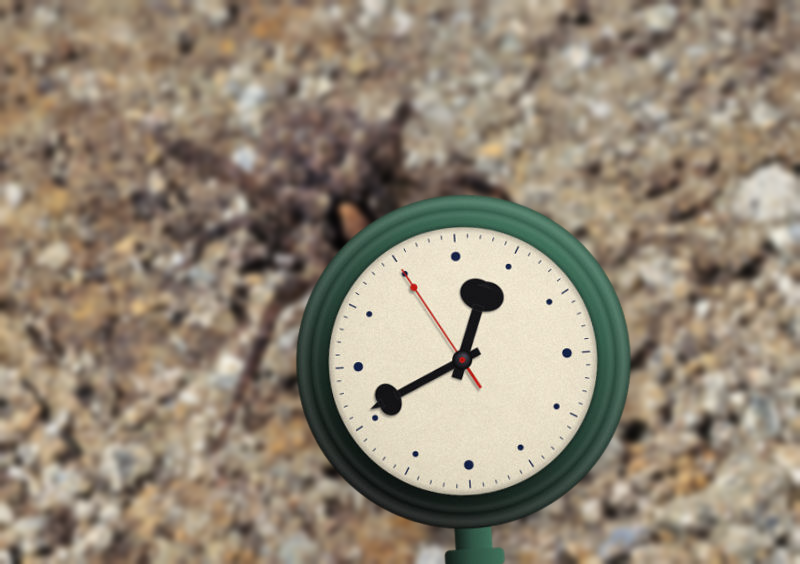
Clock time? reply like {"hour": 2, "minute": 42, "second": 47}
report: {"hour": 12, "minute": 40, "second": 55}
